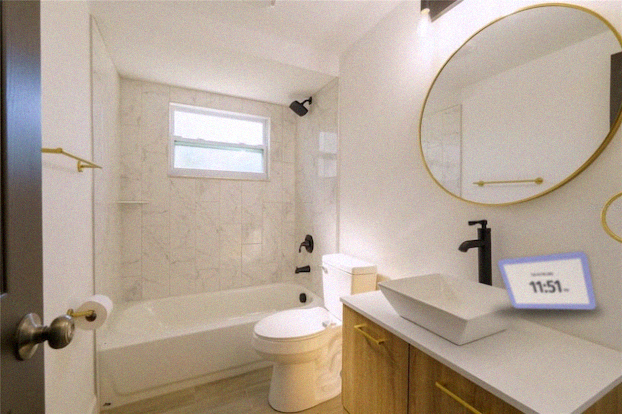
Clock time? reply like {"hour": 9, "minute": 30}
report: {"hour": 11, "minute": 51}
